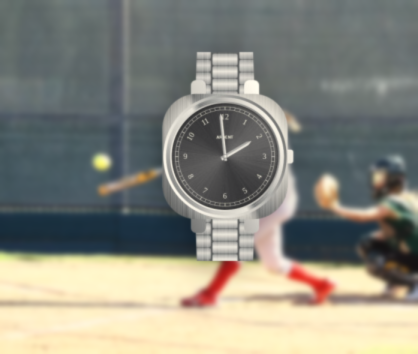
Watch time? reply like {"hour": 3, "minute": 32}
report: {"hour": 1, "minute": 59}
